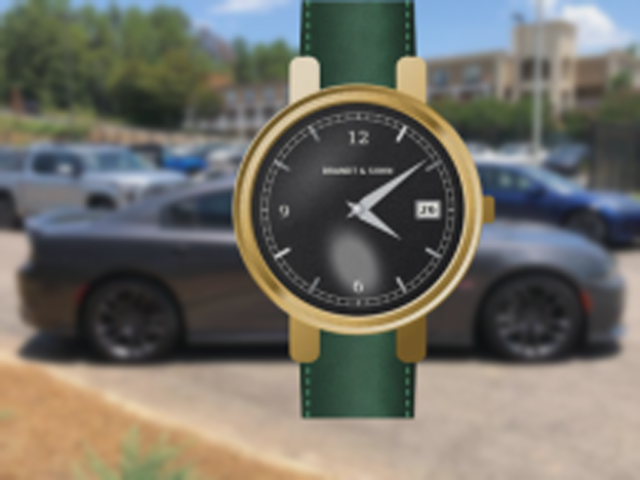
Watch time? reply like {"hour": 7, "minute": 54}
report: {"hour": 4, "minute": 9}
